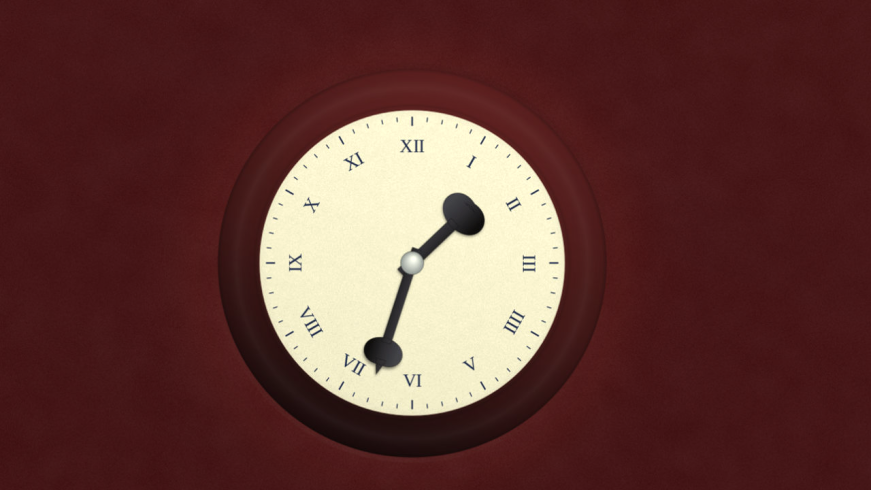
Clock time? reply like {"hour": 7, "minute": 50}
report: {"hour": 1, "minute": 33}
